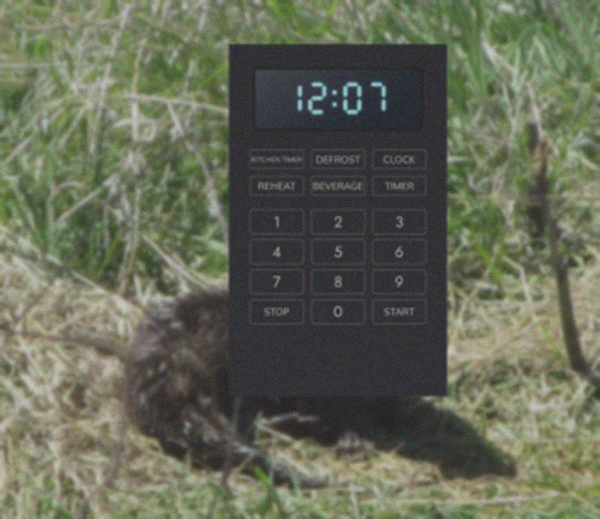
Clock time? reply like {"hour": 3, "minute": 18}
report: {"hour": 12, "minute": 7}
